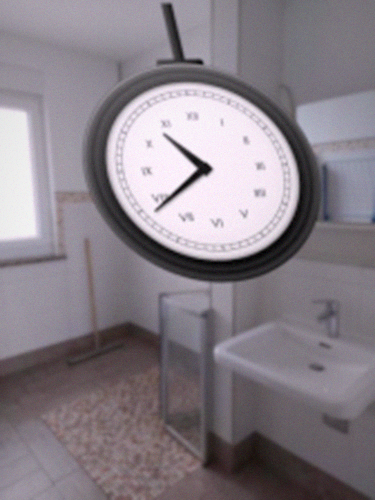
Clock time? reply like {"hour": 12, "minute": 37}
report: {"hour": 10, "minute": 39}
